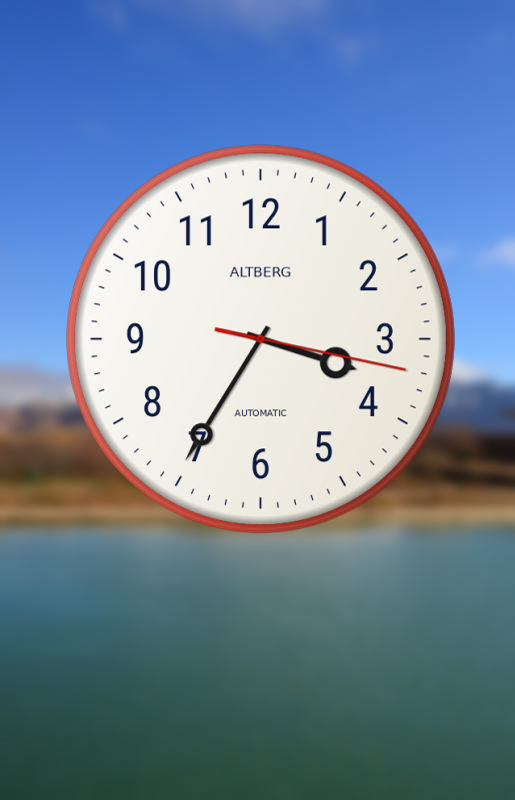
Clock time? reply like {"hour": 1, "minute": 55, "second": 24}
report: {"hour": 3, "minute": 35, "second": 17}
